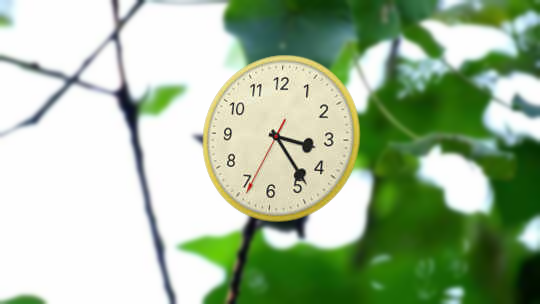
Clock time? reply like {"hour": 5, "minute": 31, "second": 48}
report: {"hour": 3, "minute": 23, "second": 34}
